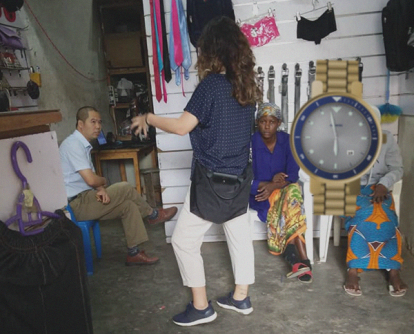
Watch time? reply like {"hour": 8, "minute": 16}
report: {"hour": 5, "minute": 58}
